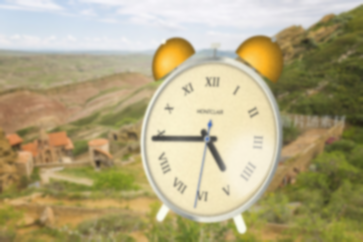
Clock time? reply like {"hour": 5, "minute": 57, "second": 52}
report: {"hour": 4, "minute": 44, "second": 31}
